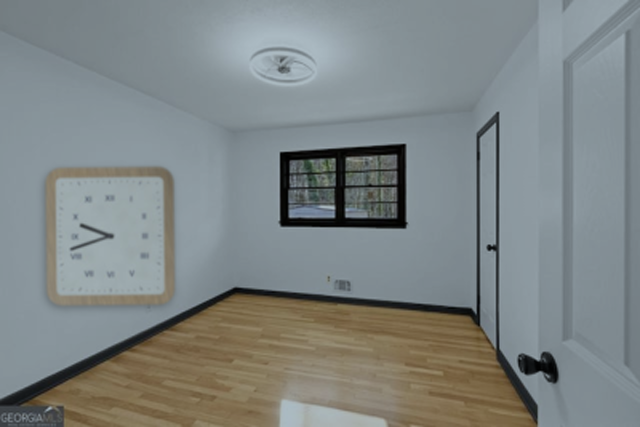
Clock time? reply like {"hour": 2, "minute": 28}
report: {"hour": 9, "minute": 42}
